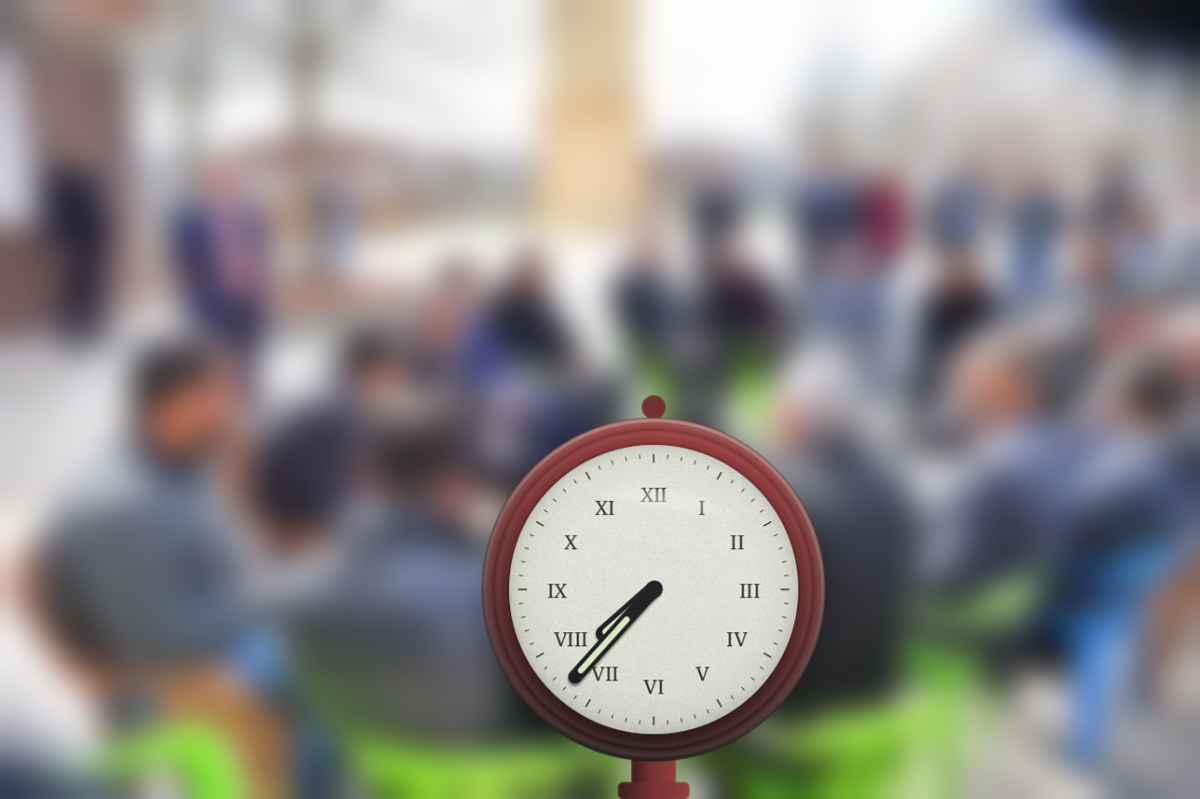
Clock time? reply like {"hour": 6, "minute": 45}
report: {"hour": 7, "minute": 37}
